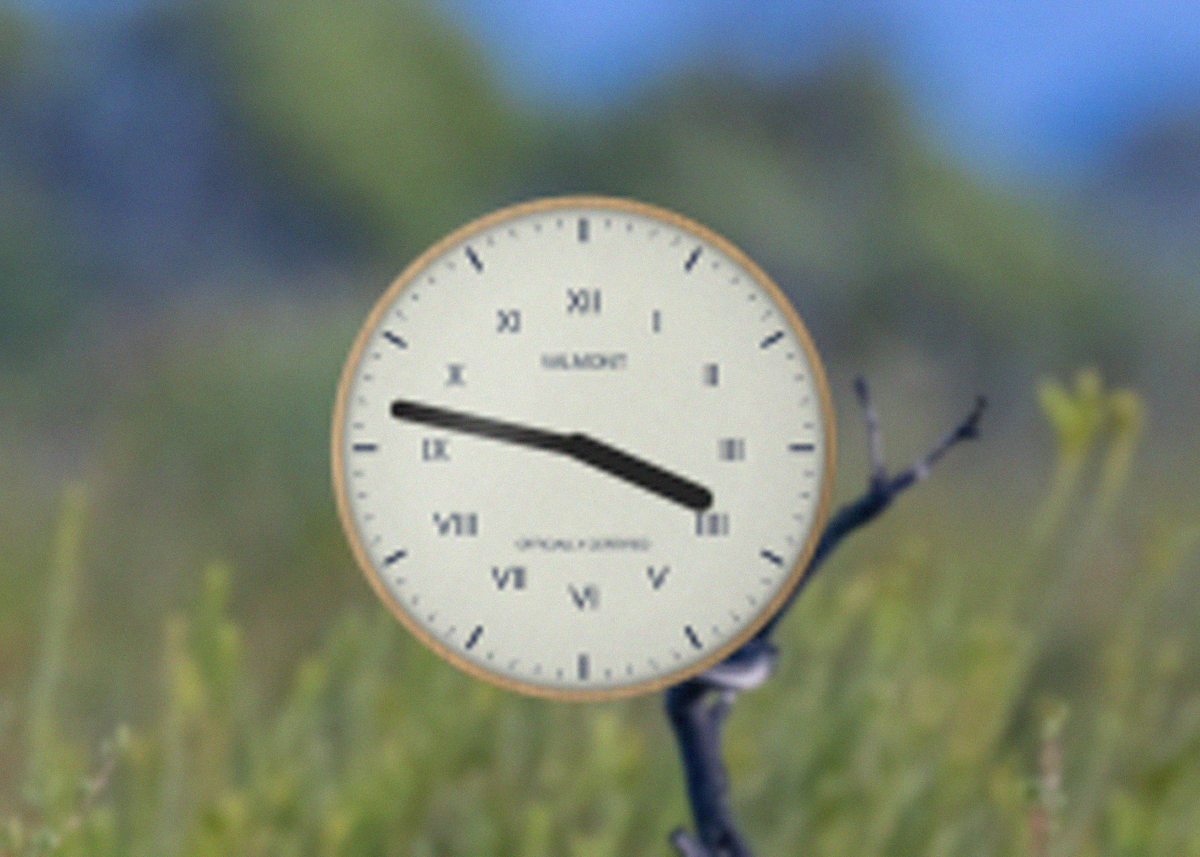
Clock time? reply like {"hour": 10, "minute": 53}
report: {"hour": 3, "minute": 47}
